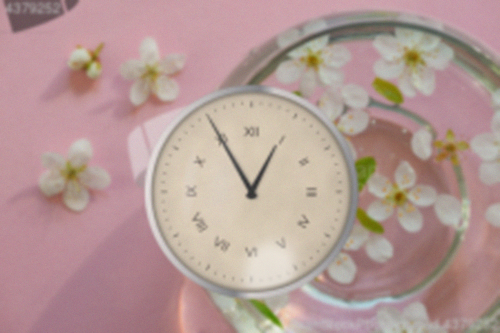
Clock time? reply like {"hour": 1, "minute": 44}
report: {"hour": 12, "minute": 55}
